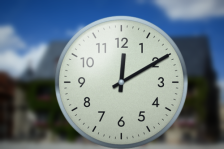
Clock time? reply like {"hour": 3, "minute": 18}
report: {"hour": 12, "minute": 10}
